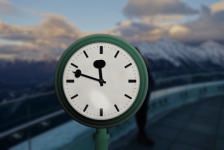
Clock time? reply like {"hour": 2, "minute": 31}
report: {"hour": 11, "minute": 48}
